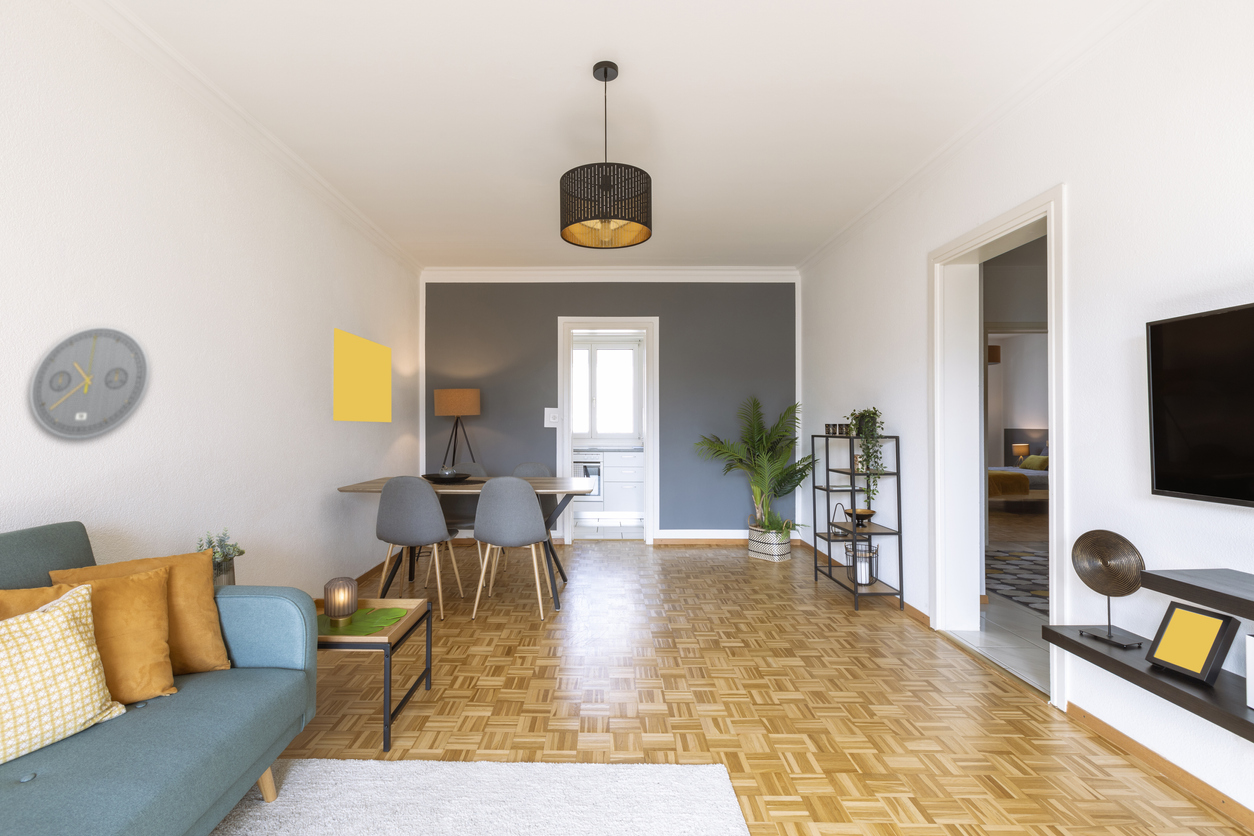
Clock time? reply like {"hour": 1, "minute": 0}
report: {"hour": 10, "minute": 38}
